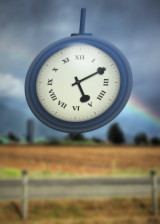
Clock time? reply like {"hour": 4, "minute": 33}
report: {"hour": 5, "minute": 10}
